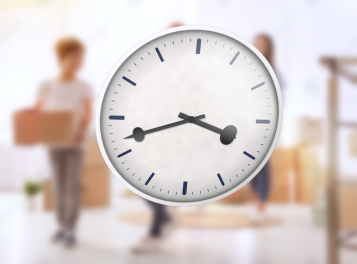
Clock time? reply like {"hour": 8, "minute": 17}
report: {"hour": 3, "minute": 42}
